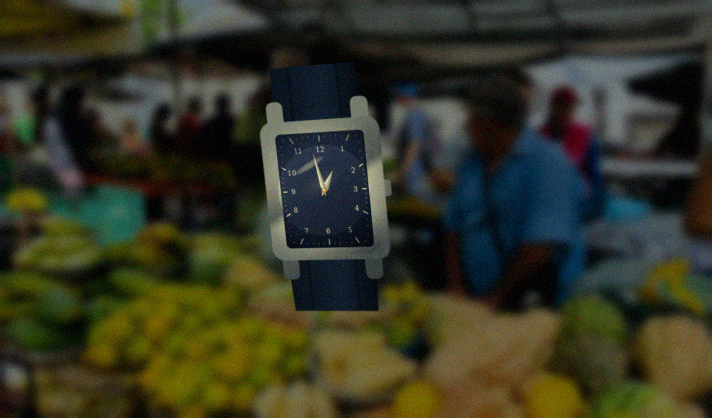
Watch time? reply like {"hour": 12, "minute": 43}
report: {"hour": 12, "minute": 58}
